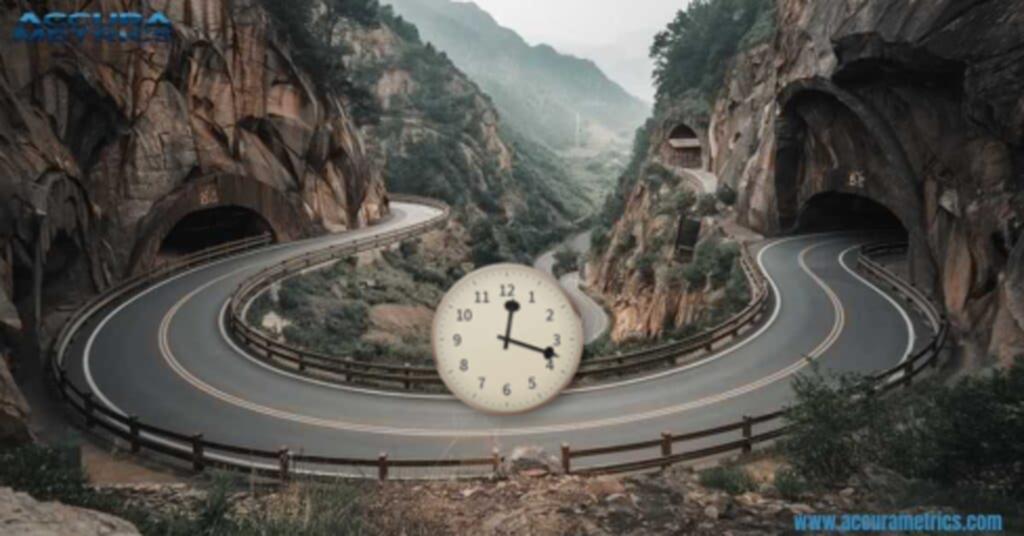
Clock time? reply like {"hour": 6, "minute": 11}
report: {"hour": 12, "minute": 18}
